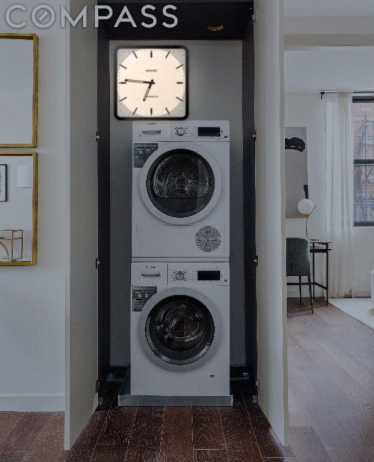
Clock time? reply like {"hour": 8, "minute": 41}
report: {"hour": 6, "minute": 46}
